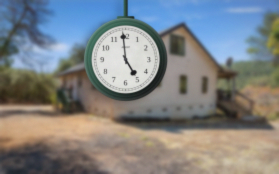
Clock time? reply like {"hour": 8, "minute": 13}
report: {"hour": 4, "minute": 59}
